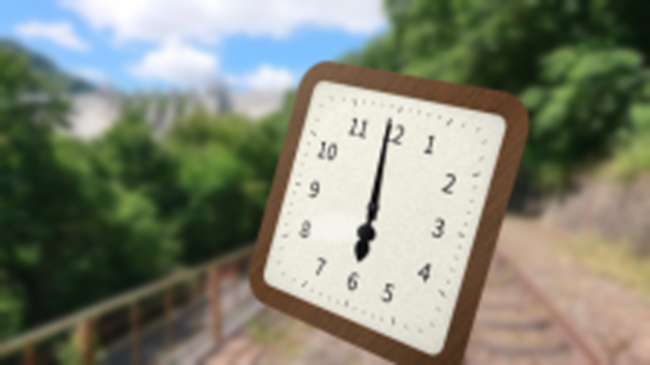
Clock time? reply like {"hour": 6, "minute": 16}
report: {"hour": 5, "minute": 59}
